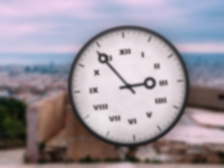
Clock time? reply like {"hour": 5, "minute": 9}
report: {"hour": 2, "minute": 54}
